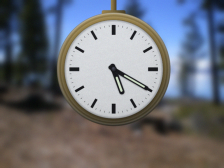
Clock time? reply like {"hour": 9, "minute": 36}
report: {"hour": 5, "minute": 20}
